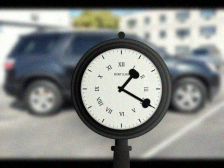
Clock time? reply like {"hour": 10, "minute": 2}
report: {"hour": 1, "minute": 20}
